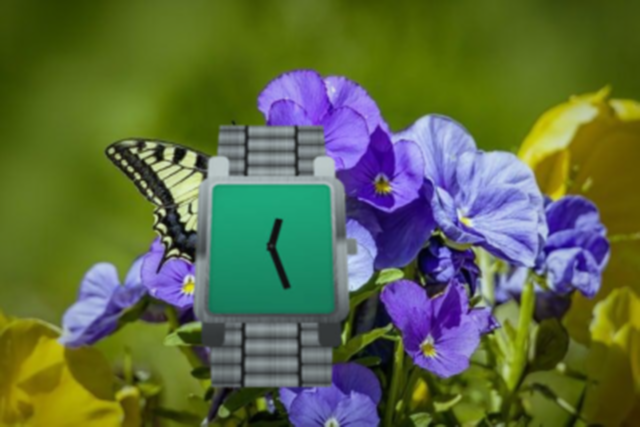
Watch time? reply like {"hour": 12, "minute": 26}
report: {"hour": 12, "minute": 27}
